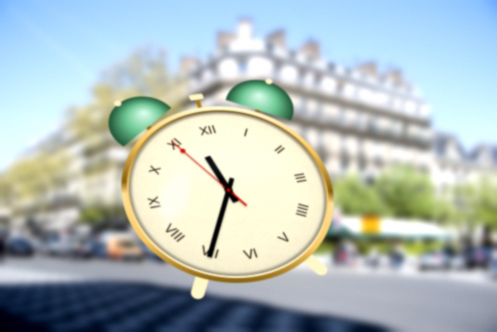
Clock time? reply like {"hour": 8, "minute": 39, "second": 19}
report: {"hour": 11, "minute": 34, "second": 55}
